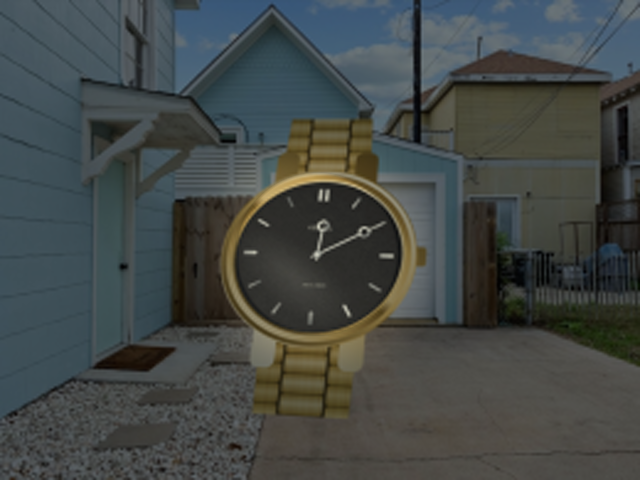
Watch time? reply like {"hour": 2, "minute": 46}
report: {"hour": 12, "minute": 10}
